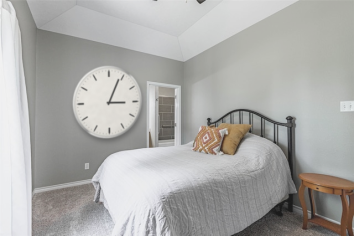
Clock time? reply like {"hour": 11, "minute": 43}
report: {"hour": 3, "minute": 4}
